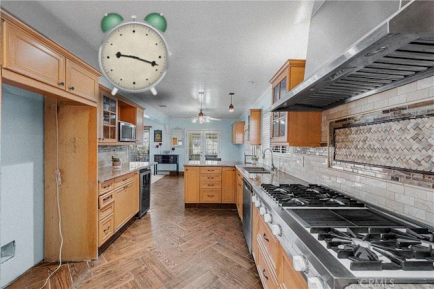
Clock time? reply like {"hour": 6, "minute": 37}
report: {"hour": 9, "minute": 18}
